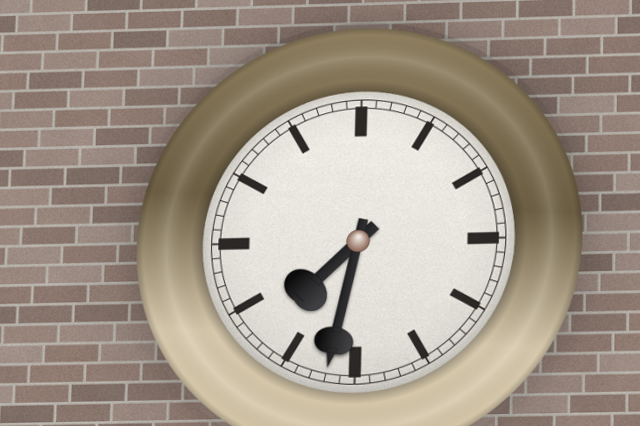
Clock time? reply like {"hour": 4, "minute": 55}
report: {"hour": 7, "minute": 32}
